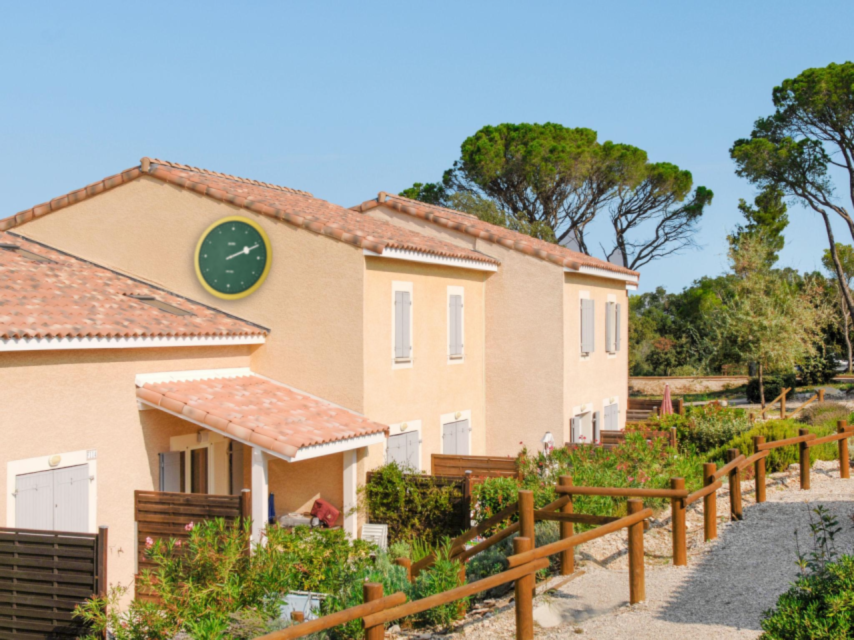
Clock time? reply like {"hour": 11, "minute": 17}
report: {"hour": 2, "minute": 11}
